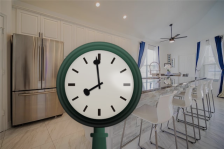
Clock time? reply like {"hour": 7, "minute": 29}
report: {"hour": 7, "minute": 59}
